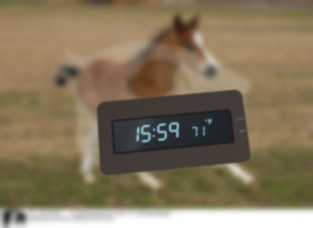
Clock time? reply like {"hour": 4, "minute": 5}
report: {"hour": 15, "minute": 59}
